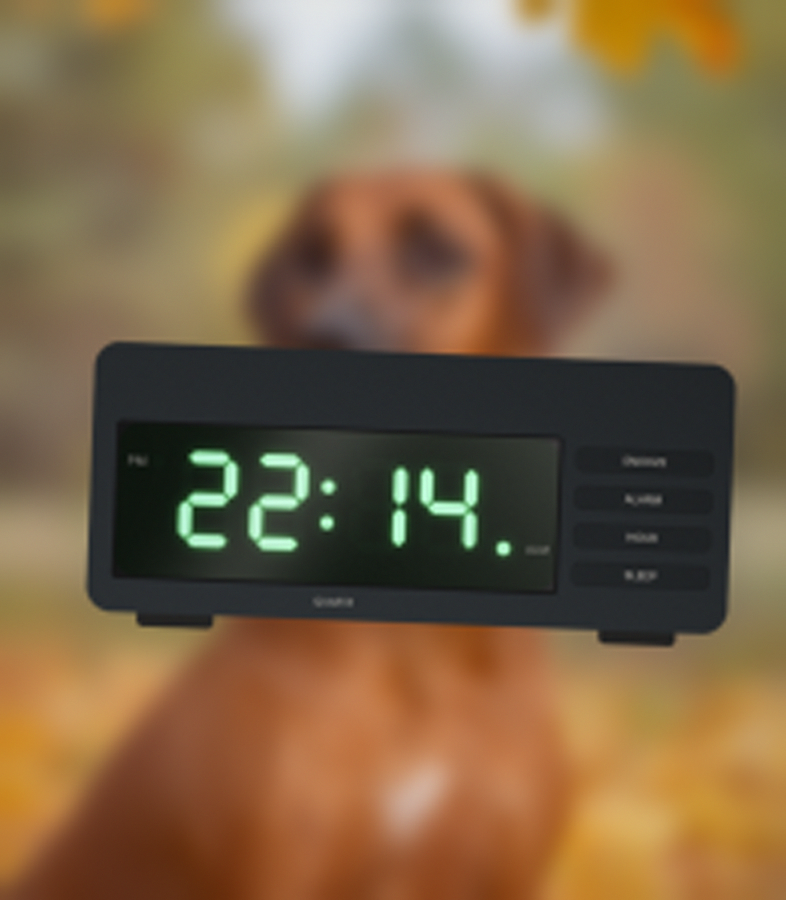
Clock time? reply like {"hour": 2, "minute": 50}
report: {"hour": 22, "minute": 14}
